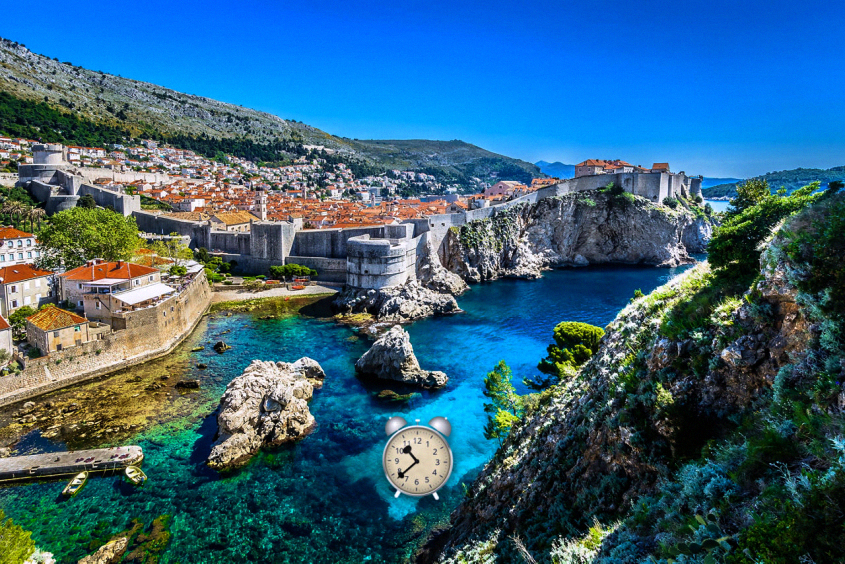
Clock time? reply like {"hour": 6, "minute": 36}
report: {"hour": 10, "minute": 38}
